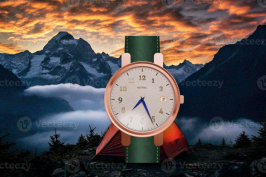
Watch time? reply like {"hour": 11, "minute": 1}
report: {"hour": 7, "minute": 26}
